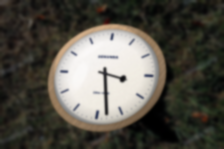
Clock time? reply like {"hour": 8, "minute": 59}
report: {"hour": 3, "minute": 28}
